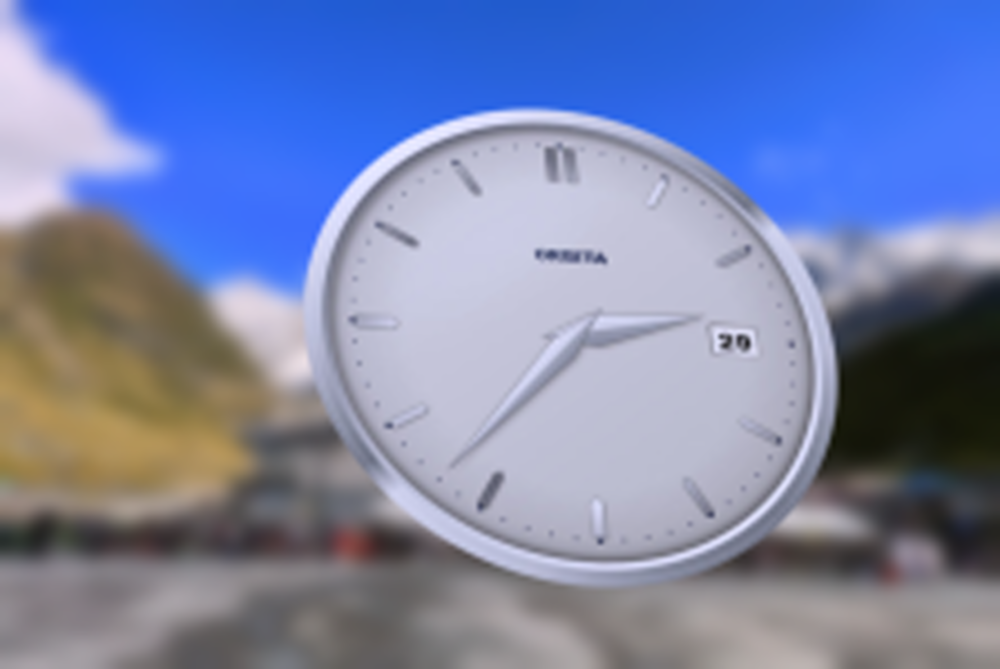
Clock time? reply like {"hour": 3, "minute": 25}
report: {"hour": 2, "minute": 37}
